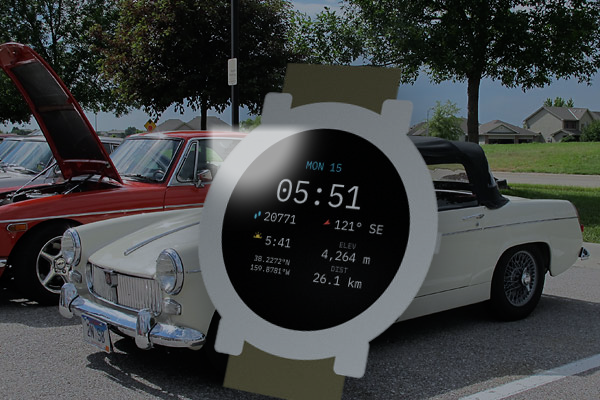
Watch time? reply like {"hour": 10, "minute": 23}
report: {"hour": 5, "minute": 51}
